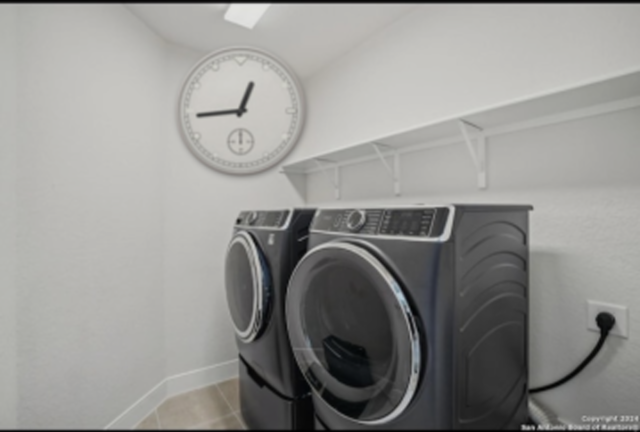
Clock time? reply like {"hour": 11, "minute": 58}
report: {"hour": 12, "minute": 44}
